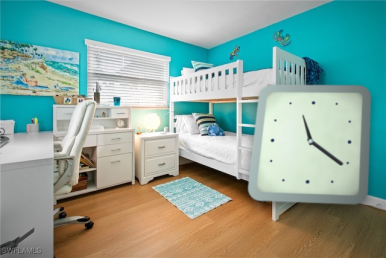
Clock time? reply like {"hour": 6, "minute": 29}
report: {"hour": 11, "minute": 21}
